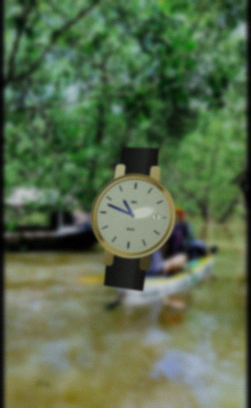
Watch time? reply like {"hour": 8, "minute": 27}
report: {"hour": 10, "minute": 48}
